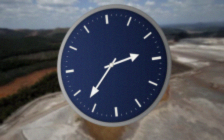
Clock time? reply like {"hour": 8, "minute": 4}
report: {"hour": 2, "minute": 37}
